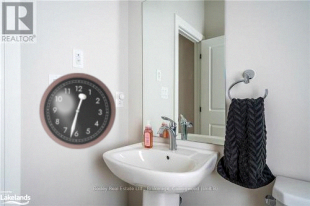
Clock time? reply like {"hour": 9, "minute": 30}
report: {"hour": 12, "minute": 32}
